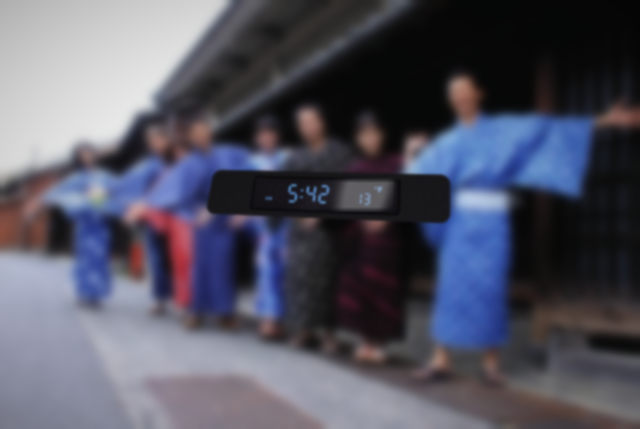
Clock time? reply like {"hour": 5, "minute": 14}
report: {"hour": 5, "minute": 42}
